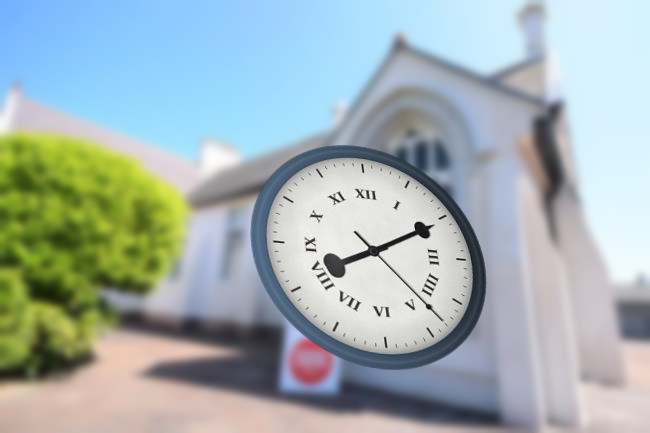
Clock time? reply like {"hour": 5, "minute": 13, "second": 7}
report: {"hour": 8, "minute": 10, "second": 23}
